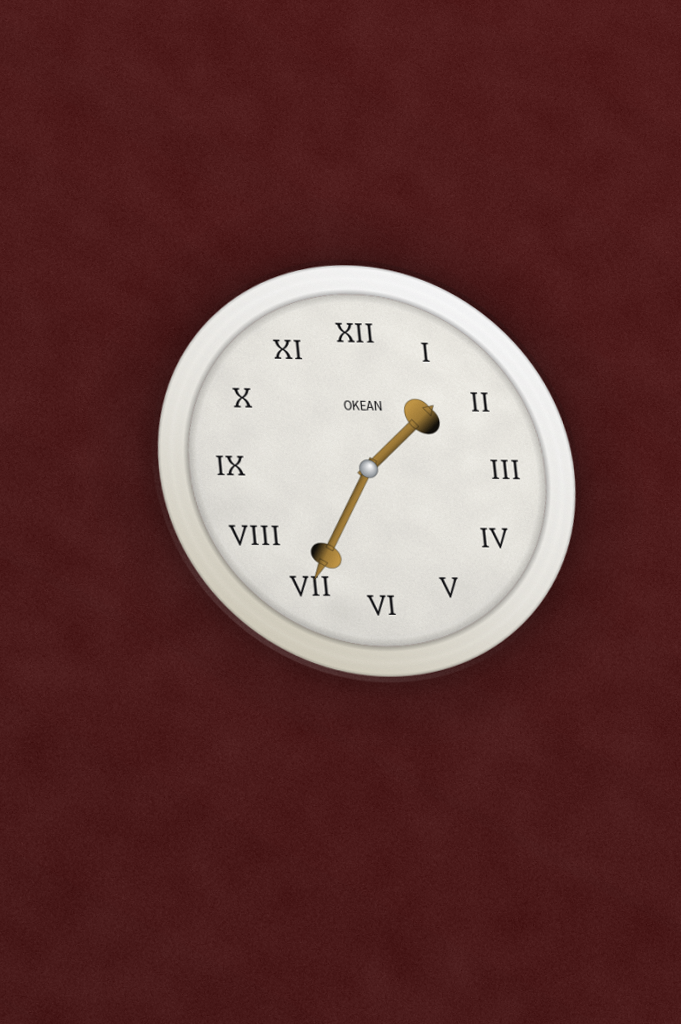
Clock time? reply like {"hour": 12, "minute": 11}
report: {"hour": 1, "minute": 35}
